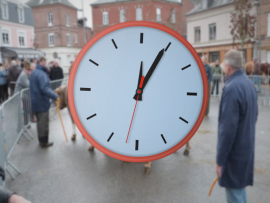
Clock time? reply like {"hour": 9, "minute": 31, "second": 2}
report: {"hour": 12, "minute": 4, "second": 32}
